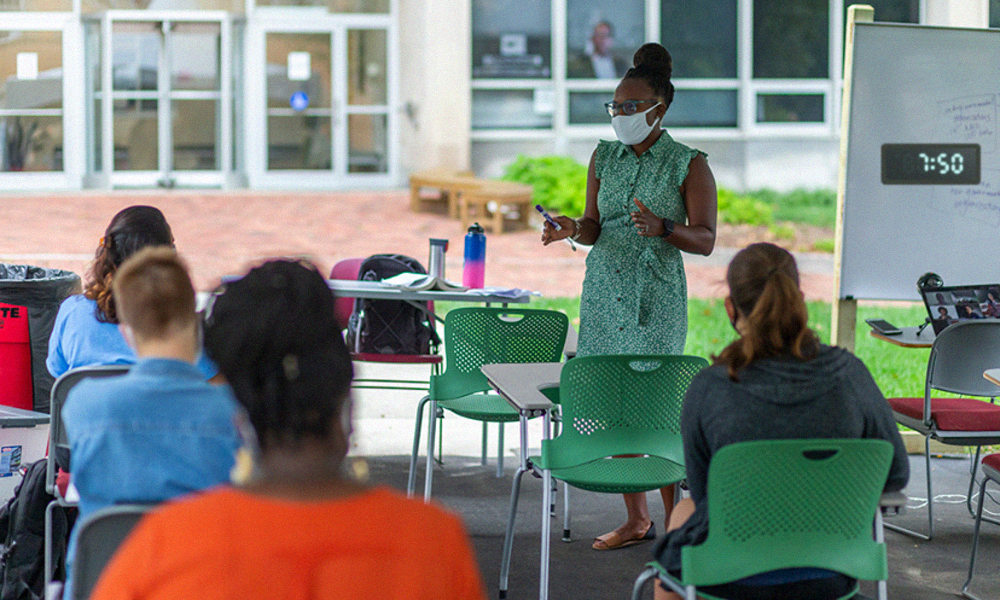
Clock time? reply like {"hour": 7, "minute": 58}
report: {"hour": 7, "minute": 50}
